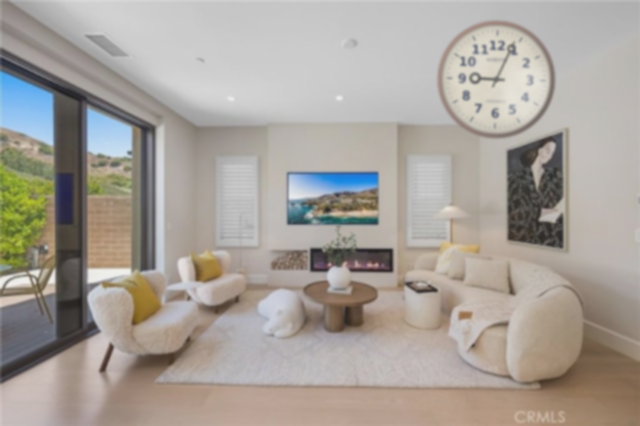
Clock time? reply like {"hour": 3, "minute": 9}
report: {"hour": 9, "minute": 4}
